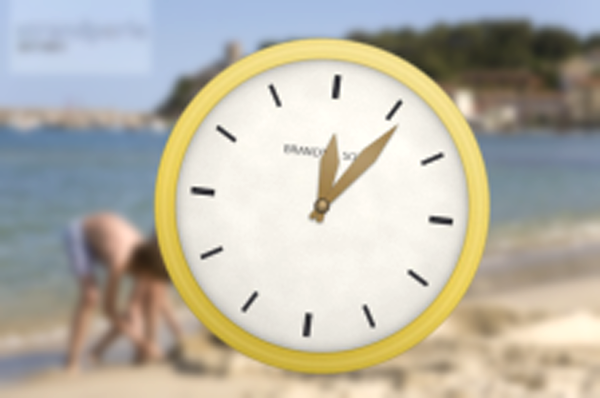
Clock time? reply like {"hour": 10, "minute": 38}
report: {"hour": 12, "minute": 6}
